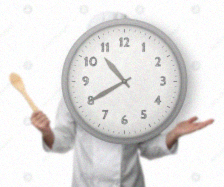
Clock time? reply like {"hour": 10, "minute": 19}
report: {"hour": 10, "minute": 40}
